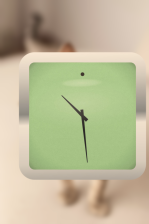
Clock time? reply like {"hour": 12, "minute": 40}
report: {"hour": 10, "minute": 29}
